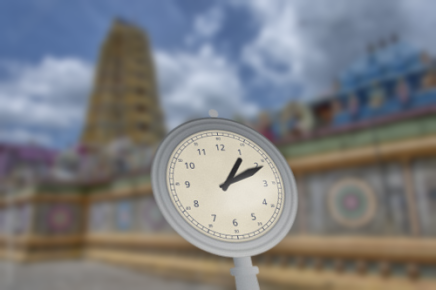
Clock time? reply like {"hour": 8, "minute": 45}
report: {"hour": 1, "minute": 11}
